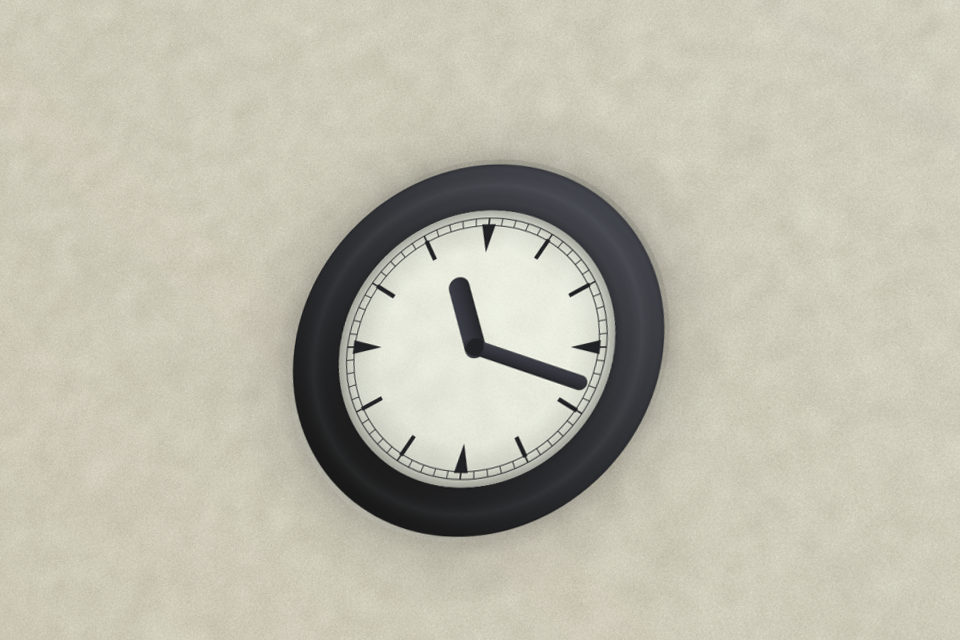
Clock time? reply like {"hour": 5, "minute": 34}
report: {"hour": 11, "minute": 18}
